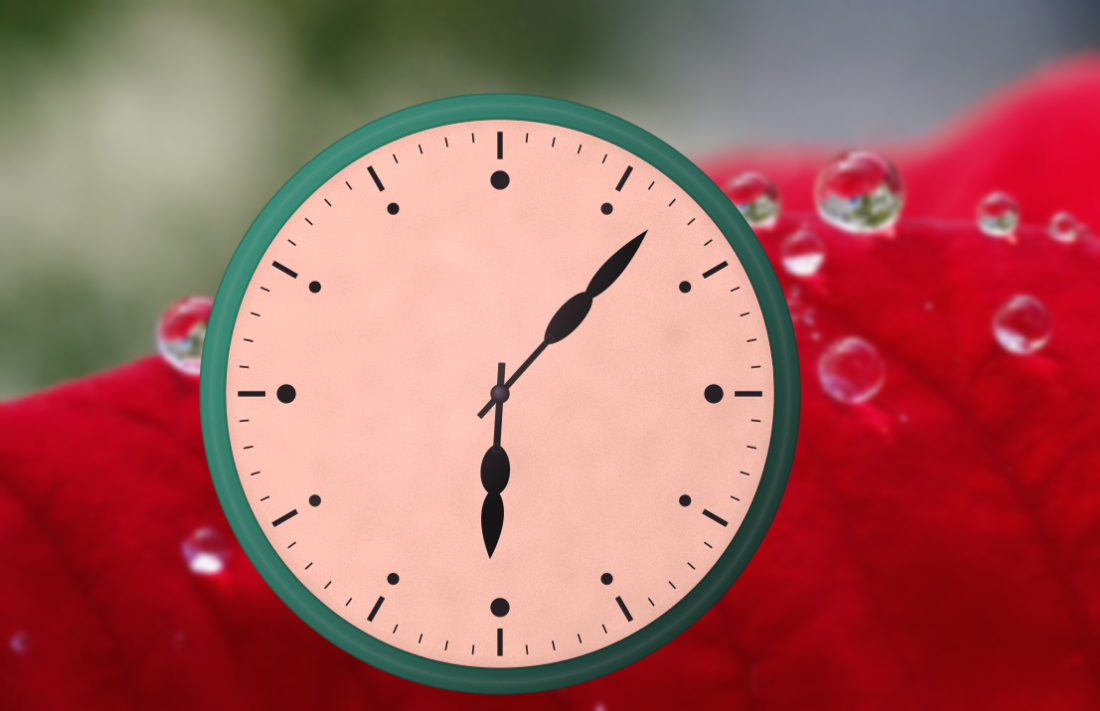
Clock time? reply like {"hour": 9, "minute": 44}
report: {"hour": 6, "minute": 7}
